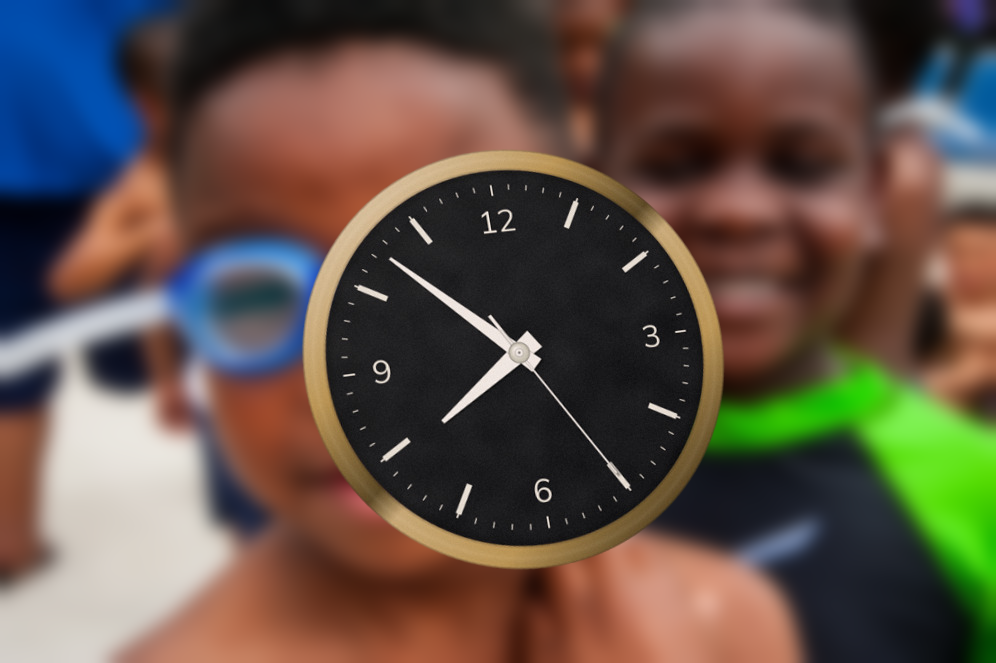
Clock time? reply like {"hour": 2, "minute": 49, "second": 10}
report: {"hour": 7, "minute": 52, "second": 25}
